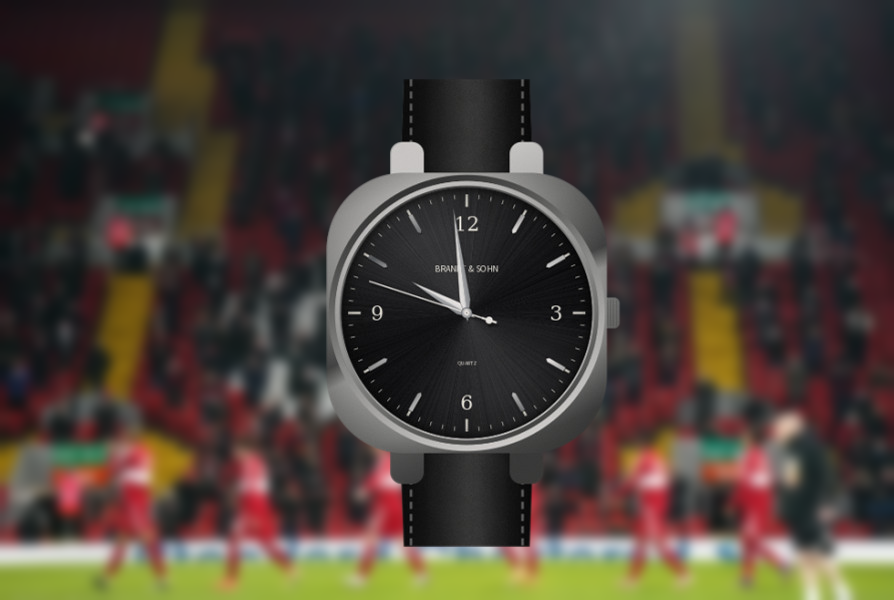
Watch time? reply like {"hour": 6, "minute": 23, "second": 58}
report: {"hour": 9, "minute": 58, "second": 48}
